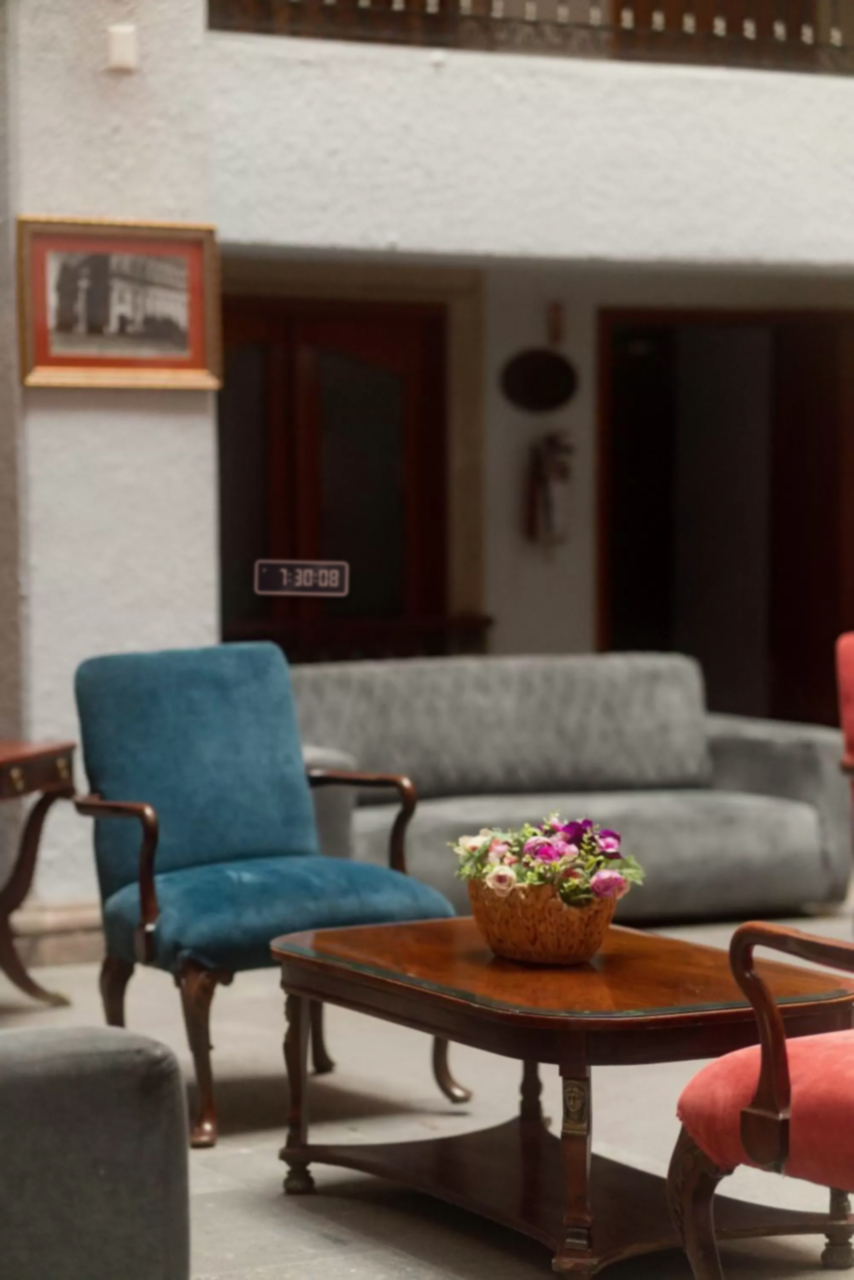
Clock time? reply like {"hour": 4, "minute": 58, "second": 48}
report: {"hour": 7, "minute": 30, "second": 8}
